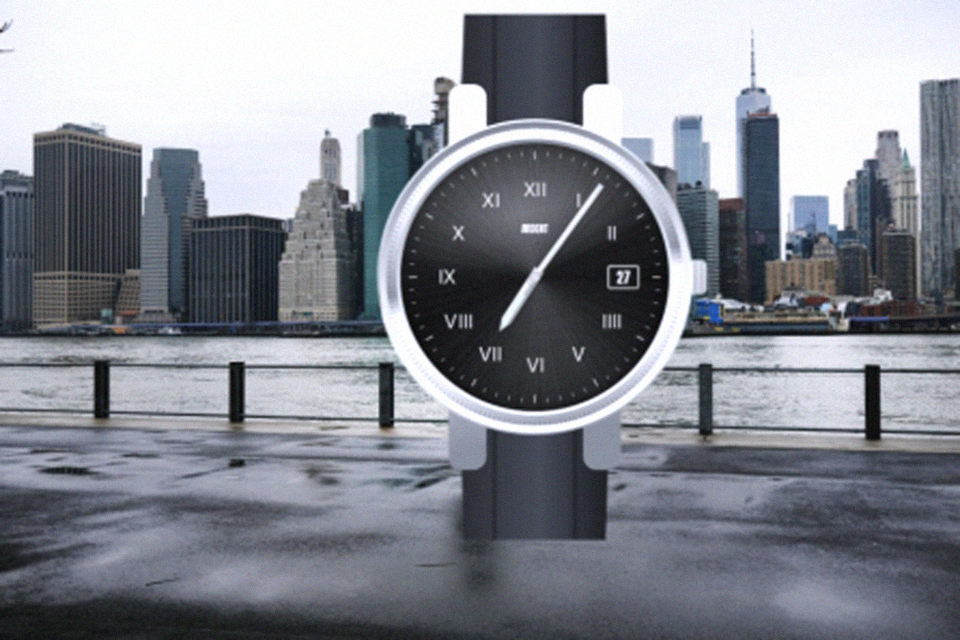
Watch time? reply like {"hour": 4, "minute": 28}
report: {"hour": 7, "minute": 6}
